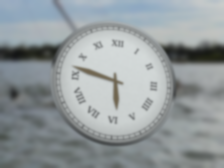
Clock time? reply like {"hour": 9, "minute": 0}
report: {"hour": 5, "minute": 47}
